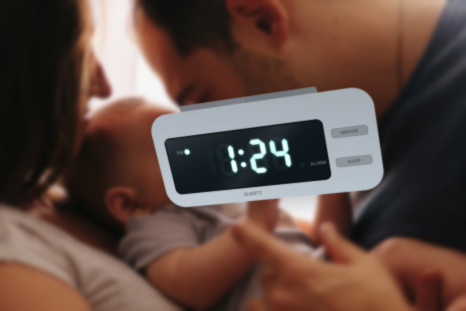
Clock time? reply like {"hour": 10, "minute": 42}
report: {"hour": 1, "minute": 24}
